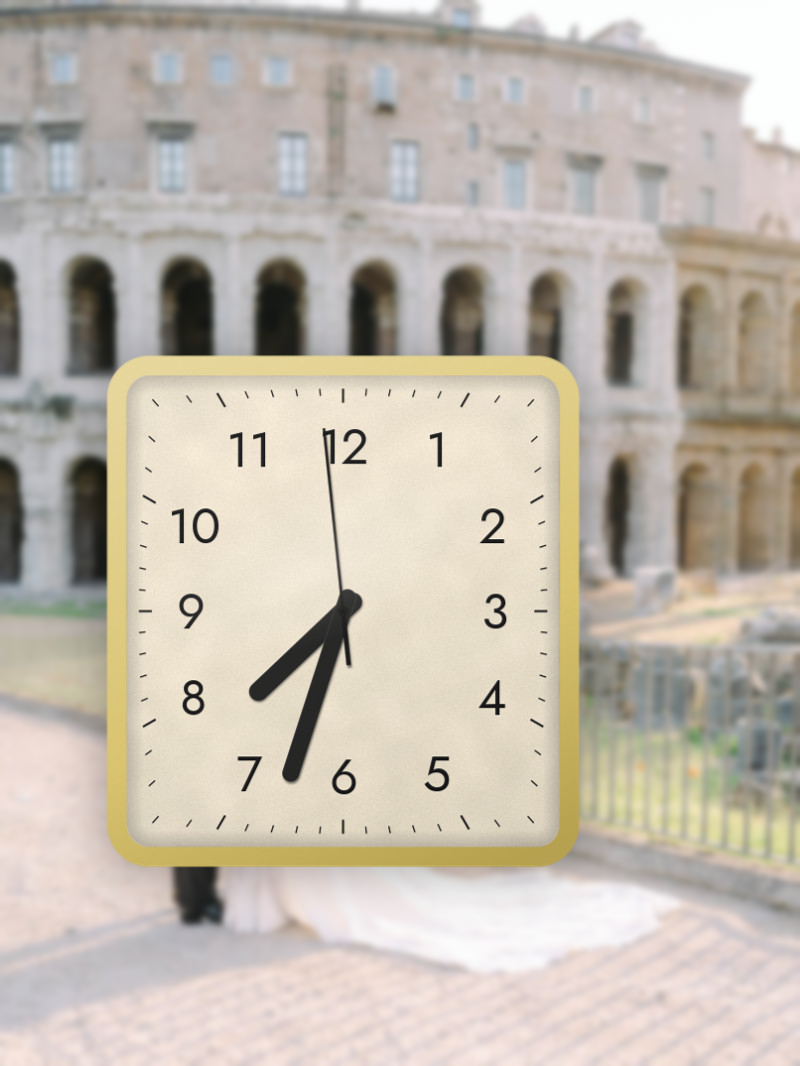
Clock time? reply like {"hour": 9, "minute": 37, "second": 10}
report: {"hour": 7, "minute": 32, "second": 59}
